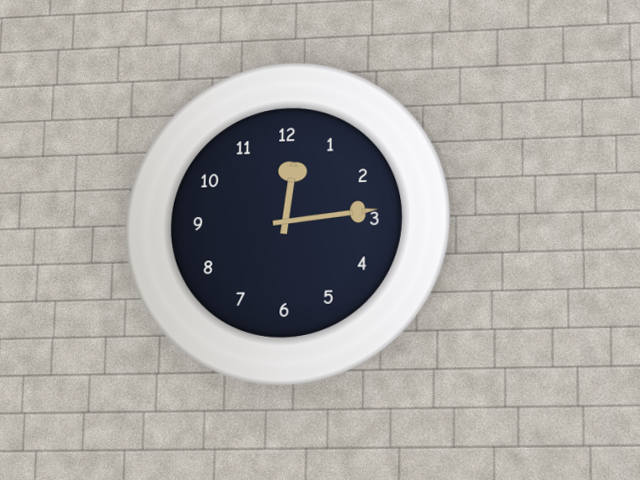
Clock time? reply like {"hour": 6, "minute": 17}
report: {"hour": 12, "minute": 14}
